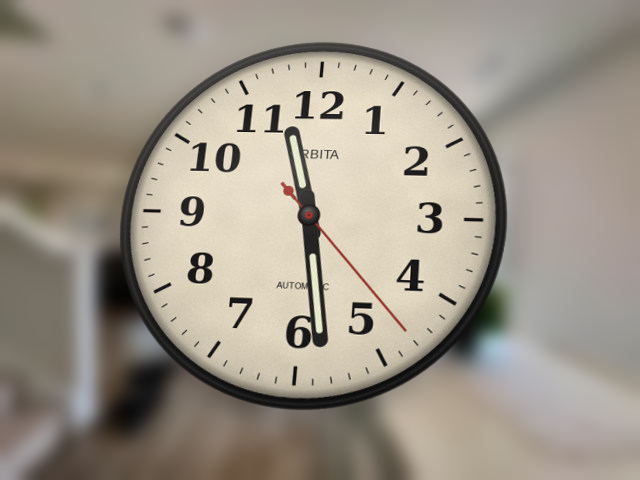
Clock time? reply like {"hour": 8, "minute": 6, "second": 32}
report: {"hour": 11, "minute": 28, "second": 23}
